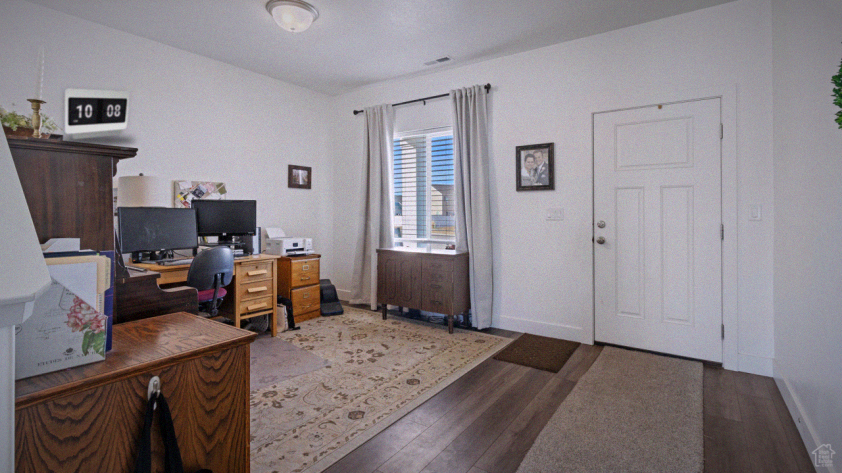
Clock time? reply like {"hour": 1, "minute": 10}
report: {"hour": 10, "minute": 8}
